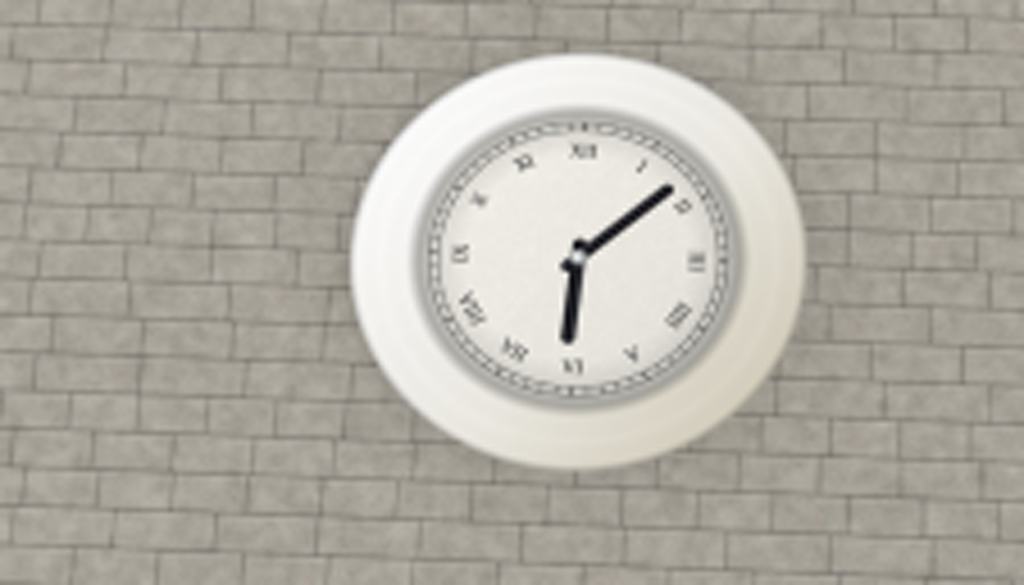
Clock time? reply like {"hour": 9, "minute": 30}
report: {"hour": 6, "minute": 8}
